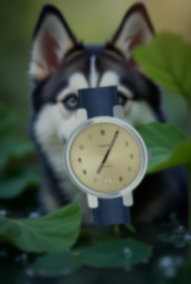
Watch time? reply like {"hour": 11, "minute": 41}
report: {"hour": 7, "minute": 5}
